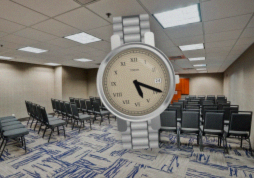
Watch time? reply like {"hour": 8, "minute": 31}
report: {"hour": 5, "minute": 19}
